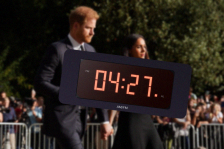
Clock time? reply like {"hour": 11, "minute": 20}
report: {"hour": 4, "minute": 27}
